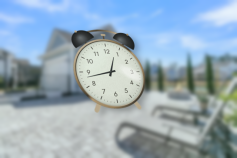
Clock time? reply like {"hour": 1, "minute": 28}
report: {"hour": 12, "minute": 43}
